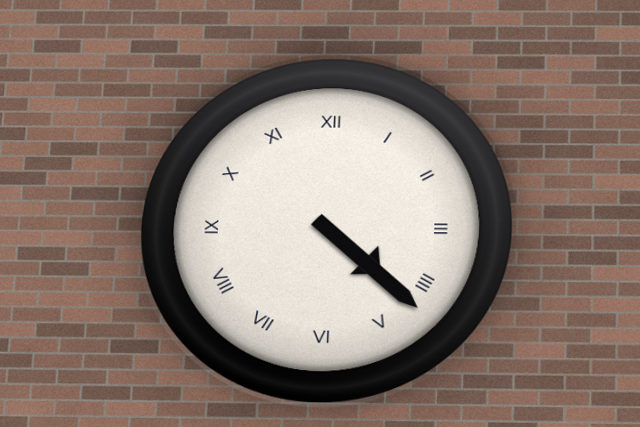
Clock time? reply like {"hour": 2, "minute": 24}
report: {"hour": 4, "minute": 22}
